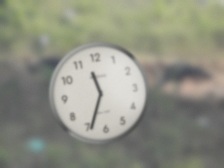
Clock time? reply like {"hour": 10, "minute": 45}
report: {"hour": 11, "minute": 34}
